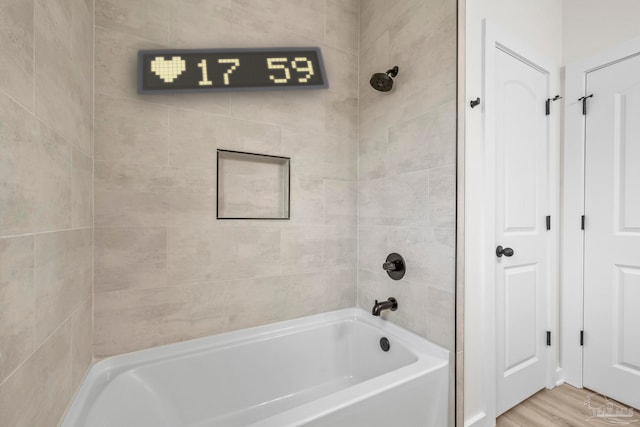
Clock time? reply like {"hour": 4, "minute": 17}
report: {"hour": 17, "minute": 59}
